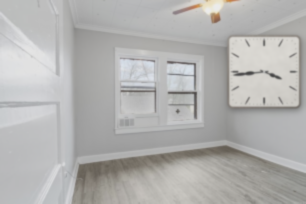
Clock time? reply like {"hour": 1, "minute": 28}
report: {"hour": 3, "minute": 44}
